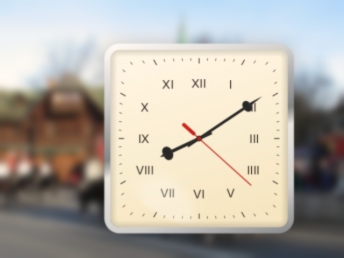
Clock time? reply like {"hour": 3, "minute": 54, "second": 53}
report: {"hour": 8, "minute": 9, "second": 22}
